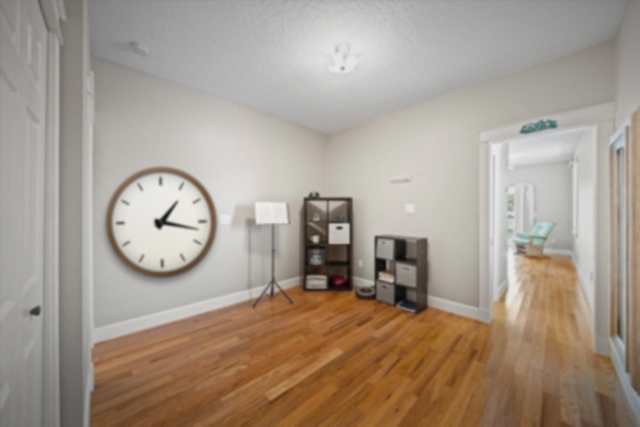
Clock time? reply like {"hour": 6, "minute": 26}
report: {"hour": 1, "minute": 17}
